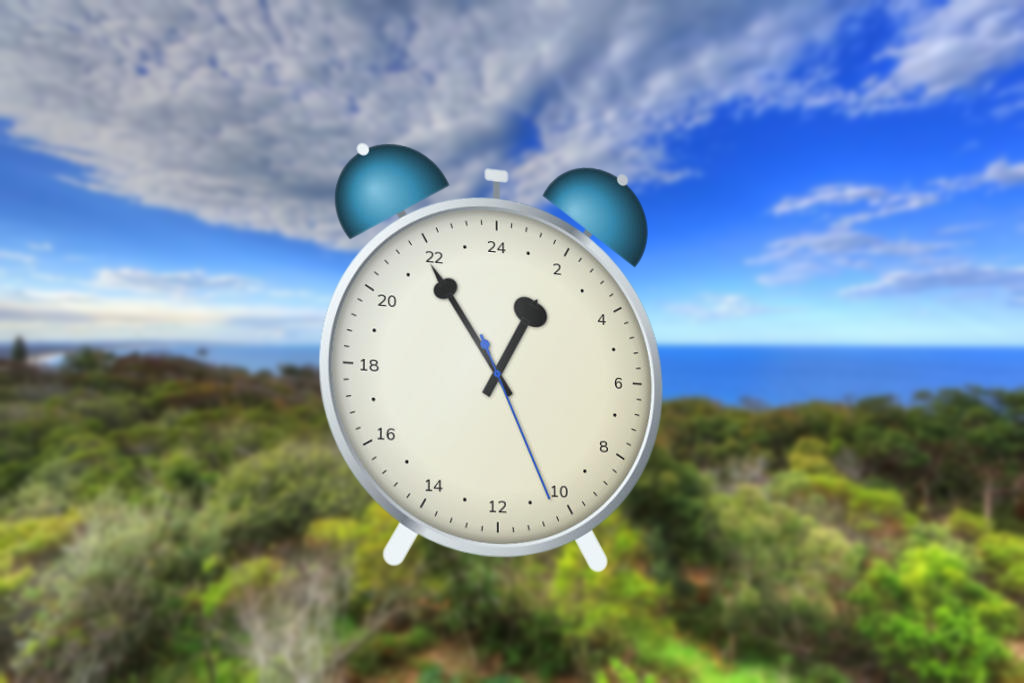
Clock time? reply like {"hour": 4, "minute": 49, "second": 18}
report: {"hour": 1, "minute": 54, "second": 26}
